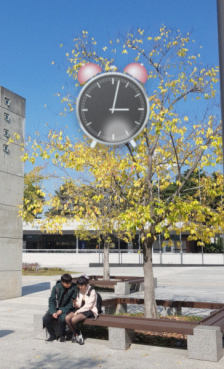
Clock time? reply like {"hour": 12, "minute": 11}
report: {"hour": 3, "minute": 2}
